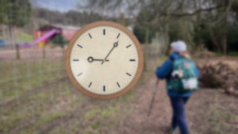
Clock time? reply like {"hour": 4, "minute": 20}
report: {"hour": 9, "minute": 6}
